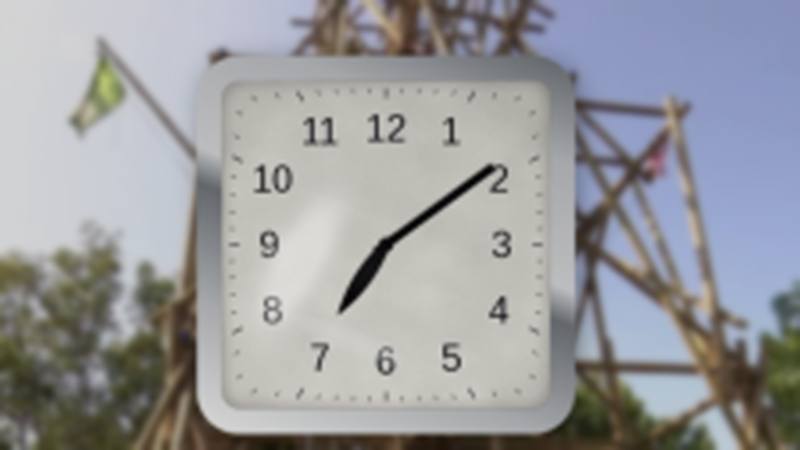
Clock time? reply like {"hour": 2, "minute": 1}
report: {"hour": 7, "minute": 9}
